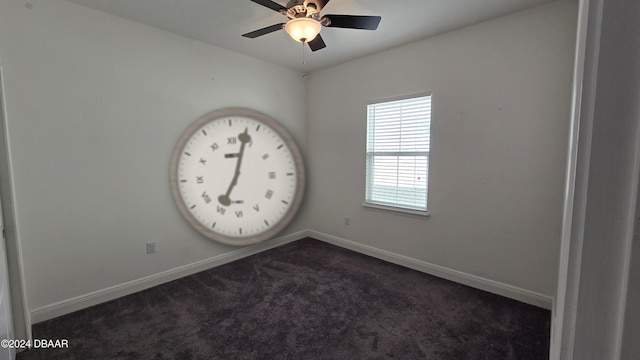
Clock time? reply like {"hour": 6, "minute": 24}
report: {"hour": 7, "minute": 3}
